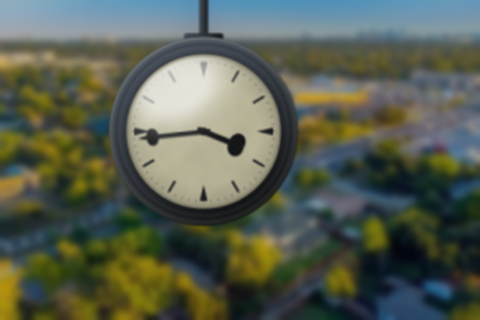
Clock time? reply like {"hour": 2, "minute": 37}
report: {"hour": 3, "minute": 44}
